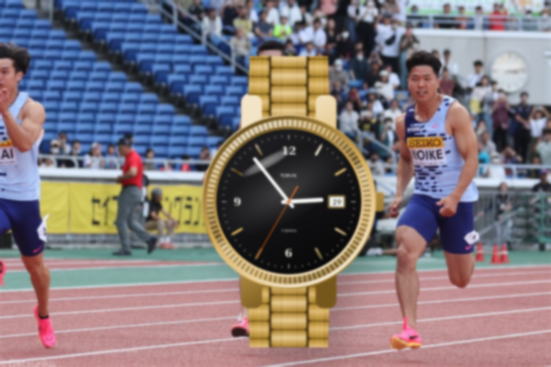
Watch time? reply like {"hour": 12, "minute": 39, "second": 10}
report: {"hour": 2, "minute": 53, "second": 35}
